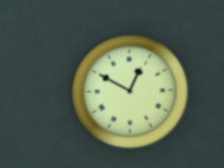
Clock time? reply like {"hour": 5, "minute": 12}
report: {"hour": 12, "minute": 50}
